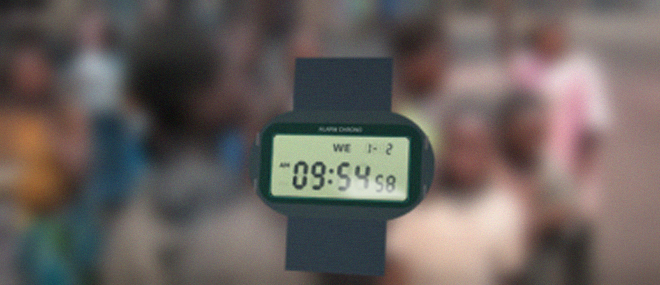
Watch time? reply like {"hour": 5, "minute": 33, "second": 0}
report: {"hour": 9, "minute": 54, "second": 58}
